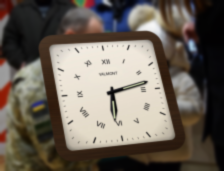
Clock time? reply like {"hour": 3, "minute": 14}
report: {"hour": 6, "minute": 13}
